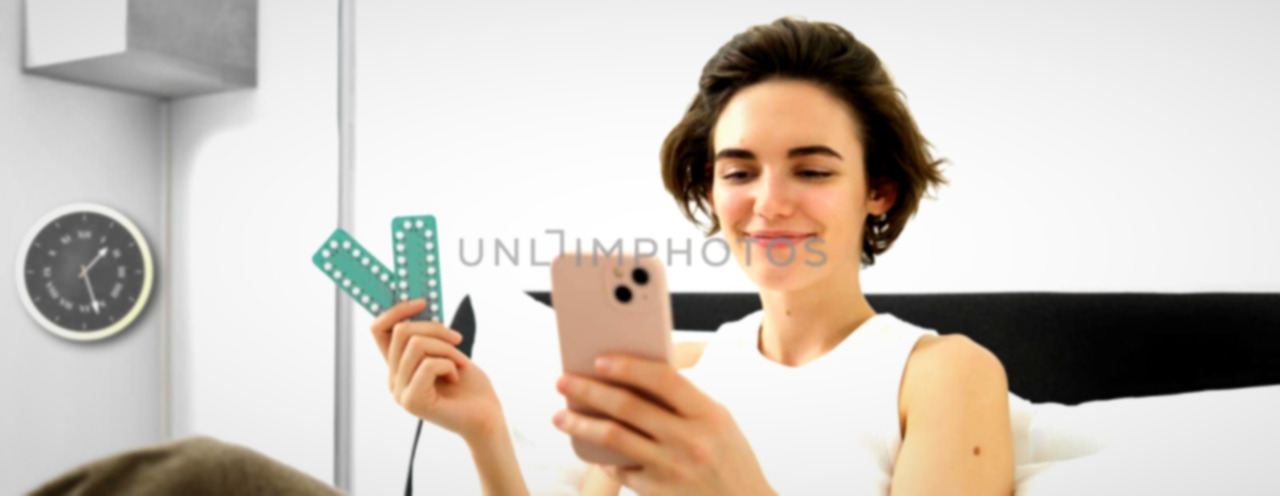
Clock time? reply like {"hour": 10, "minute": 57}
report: {"hour": 1, "minute": 27}
